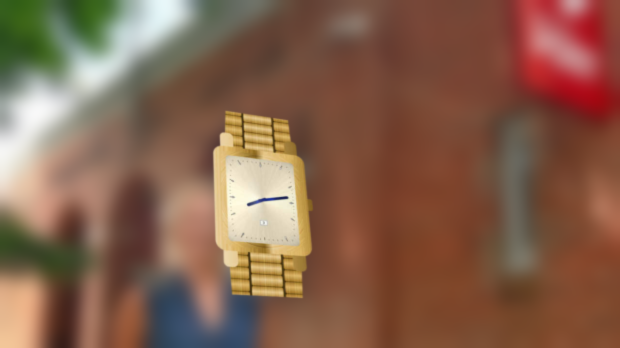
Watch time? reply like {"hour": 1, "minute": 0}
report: {"hour": 8, "minute": 13}
